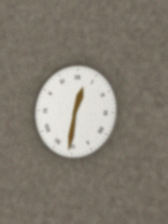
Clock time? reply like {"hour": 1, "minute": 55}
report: {"hour": 12, "minute": 31}
